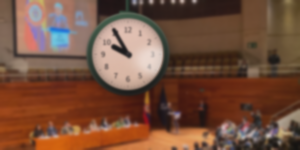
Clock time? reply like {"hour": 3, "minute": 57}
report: {"hour": 9, "minute": 55}
